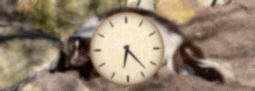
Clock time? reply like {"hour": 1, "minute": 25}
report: {"hour": 6, "minute": 23}
